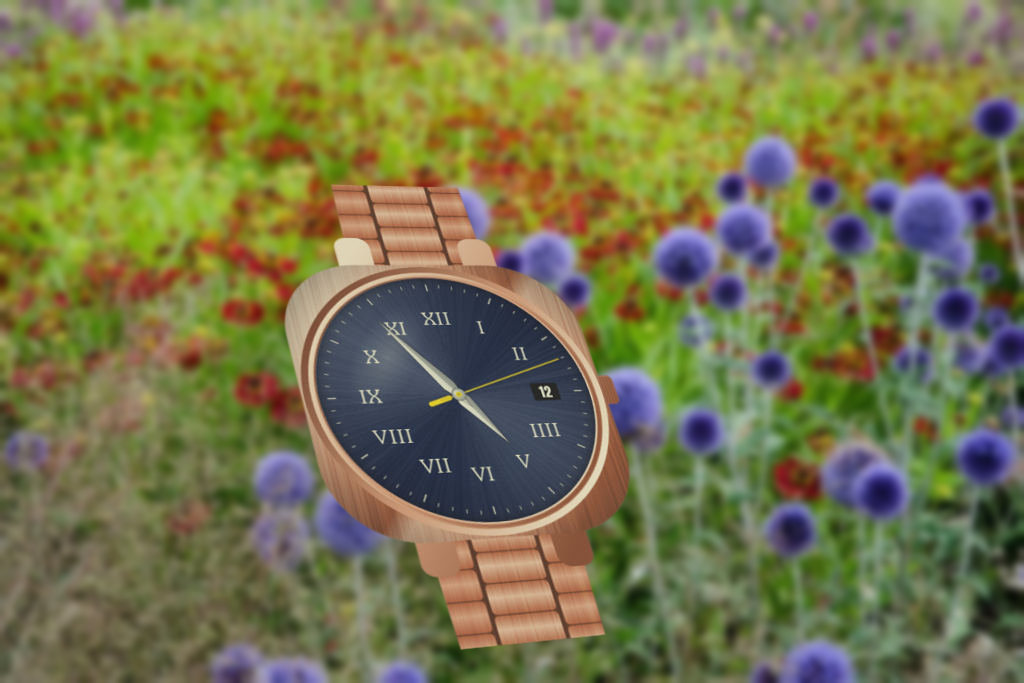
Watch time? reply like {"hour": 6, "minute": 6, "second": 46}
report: {"hour": 4, "minute": 54, "second": 12}
